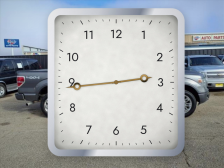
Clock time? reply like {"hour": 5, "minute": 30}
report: {"hour": 2, "minute": 44}
